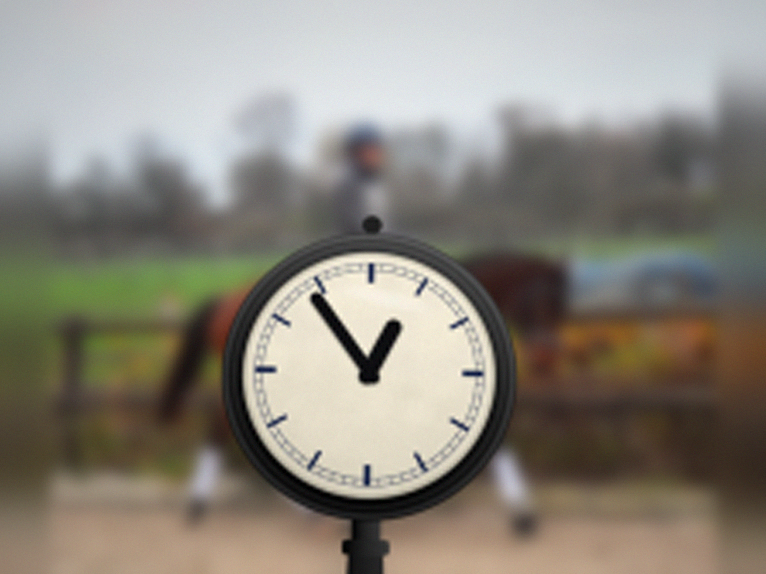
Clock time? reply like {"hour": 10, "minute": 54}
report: {"hour": 12, "minute": 54}
